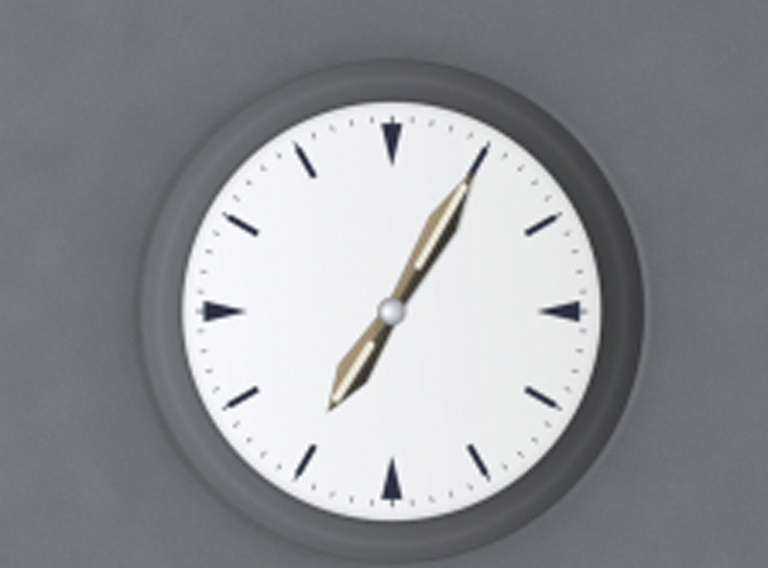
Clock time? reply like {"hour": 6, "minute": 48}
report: {"hour": 7, "minute": 5}
